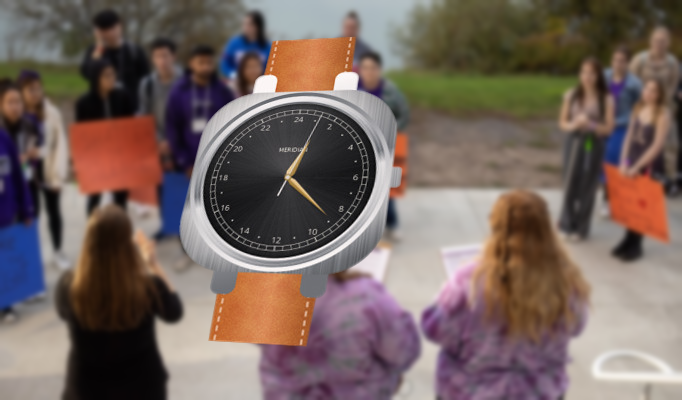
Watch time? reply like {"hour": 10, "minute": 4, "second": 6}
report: {"hour": 1, "minute": 22, "second": 3}
